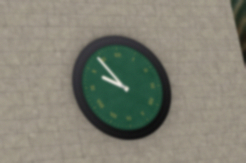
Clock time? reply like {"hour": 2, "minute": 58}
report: {"hour": 9, "minute": 54}
